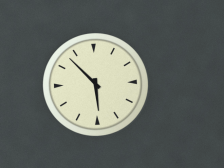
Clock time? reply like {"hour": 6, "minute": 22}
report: {"hour": 5, "minute": 53}
